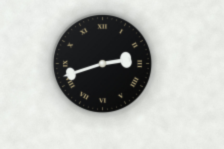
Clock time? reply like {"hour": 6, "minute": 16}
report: {"hour": 2, "minute": 42}
